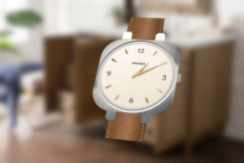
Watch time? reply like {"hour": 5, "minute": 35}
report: {"hour": 1, "minute": 10}
